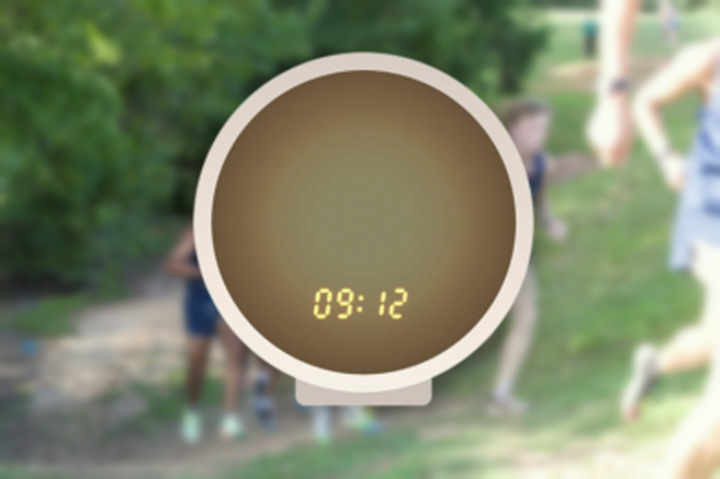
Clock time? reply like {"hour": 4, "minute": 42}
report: {"hour": 9, "minute": 12}
